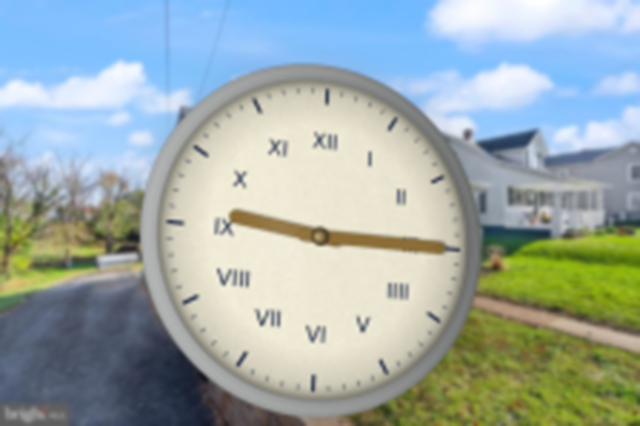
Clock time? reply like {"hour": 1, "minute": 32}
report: {"hour": 9, "minute": 15}
